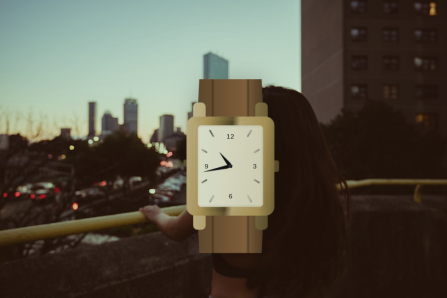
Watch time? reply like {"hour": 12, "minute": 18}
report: {"hour": 10, "minute": 43}
